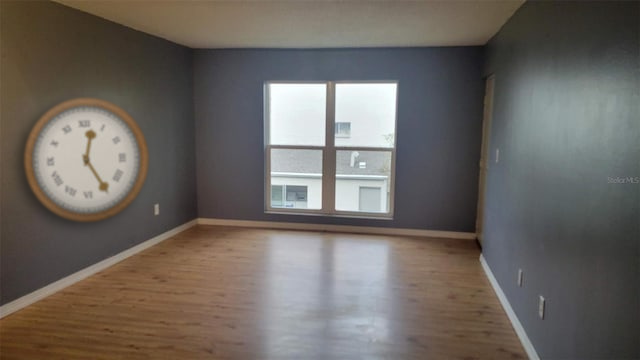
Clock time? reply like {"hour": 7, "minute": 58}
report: {"hour": 12, "minute": 25}
